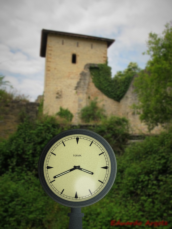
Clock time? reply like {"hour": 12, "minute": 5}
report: {"hour": 3, "minute": 41}
